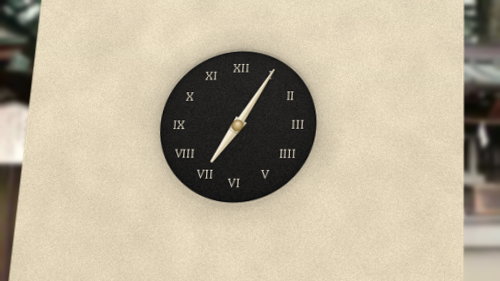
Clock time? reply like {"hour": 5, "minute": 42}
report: {"hour": 7, "minute": 5}
